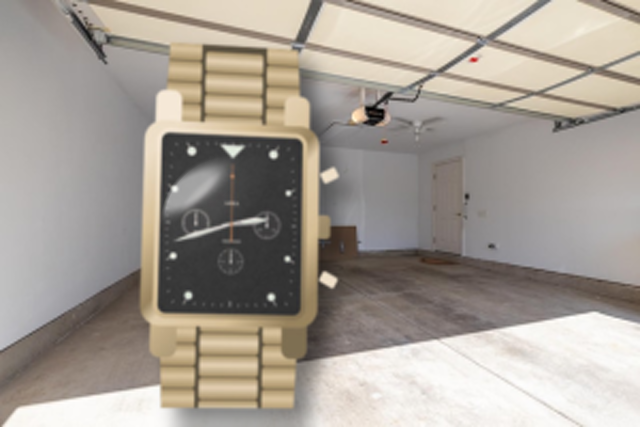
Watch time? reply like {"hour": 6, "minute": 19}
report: {"hour": 2, "minute": 42}
